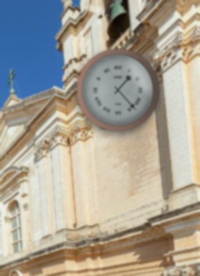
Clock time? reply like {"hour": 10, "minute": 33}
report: {"hour": 1, "minute": 23}
